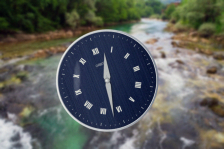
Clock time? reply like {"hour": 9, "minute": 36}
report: {"hour": 12, "minute": 32}
